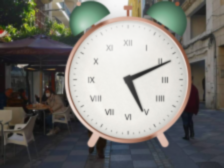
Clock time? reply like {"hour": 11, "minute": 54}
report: {"hour": 5, "minute": 11}
